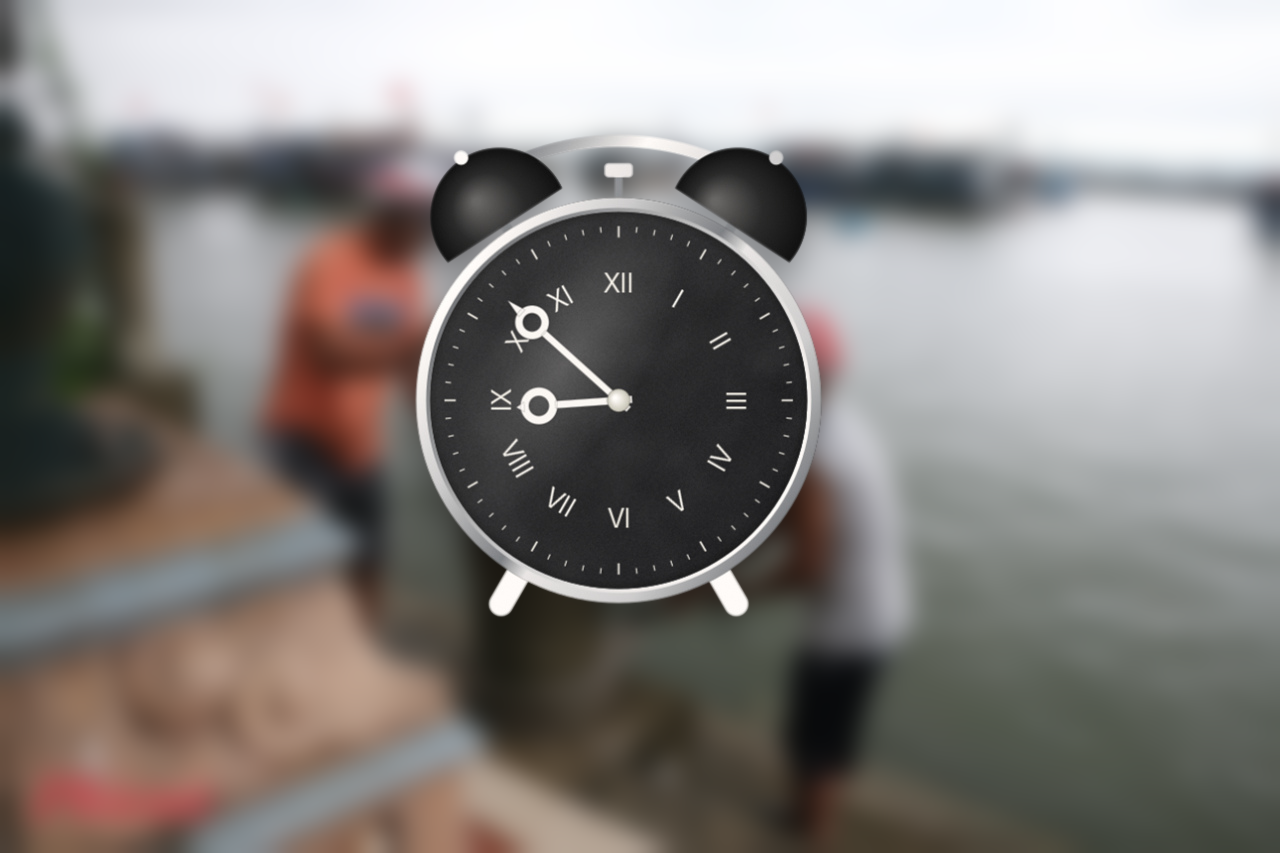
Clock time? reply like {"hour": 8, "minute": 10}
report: {"hour": 8, "minute": 52}
